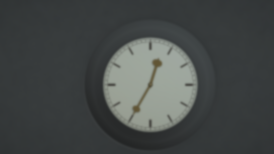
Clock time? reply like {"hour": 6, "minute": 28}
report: {"hour": 12, "minute": 35}
